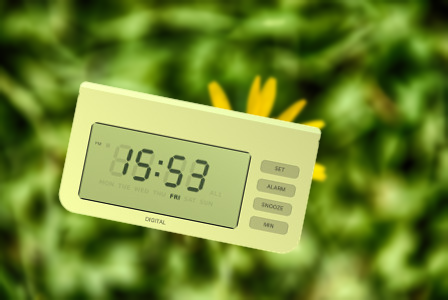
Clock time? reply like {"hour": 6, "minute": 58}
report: {"hour": 15, "minute": 53}
